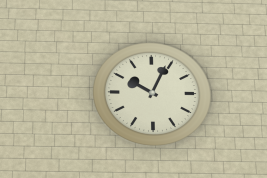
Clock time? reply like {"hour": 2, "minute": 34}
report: {"hour": 10, "minute": 4}
